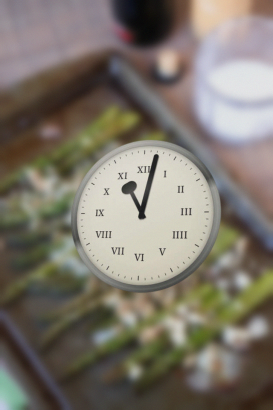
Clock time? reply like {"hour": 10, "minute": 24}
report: {"hour": 11, "minute": 2}
